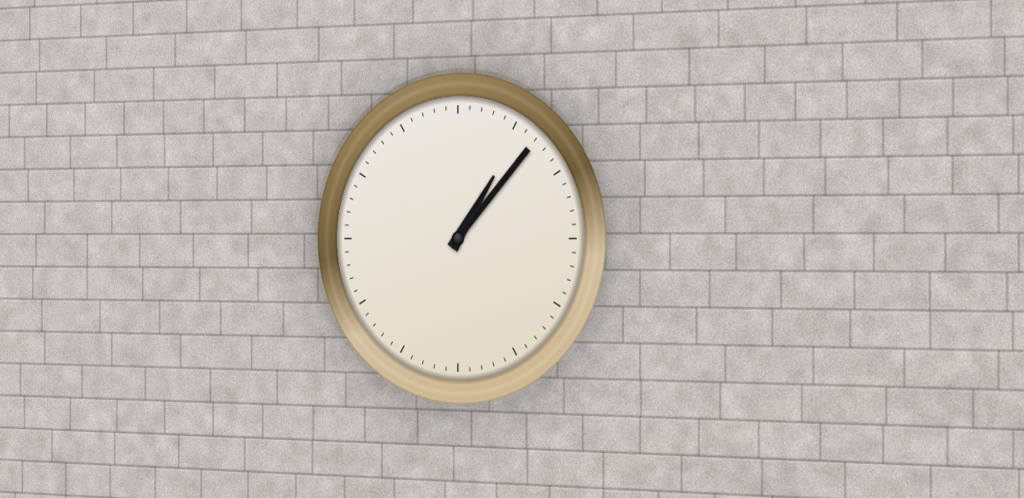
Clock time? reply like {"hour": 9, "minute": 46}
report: {"hour": 1, "minute": 7}
